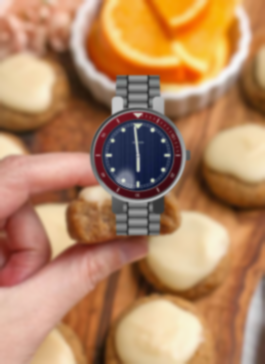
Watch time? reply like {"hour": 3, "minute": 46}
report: {"hour": 5, "minute": 59}
